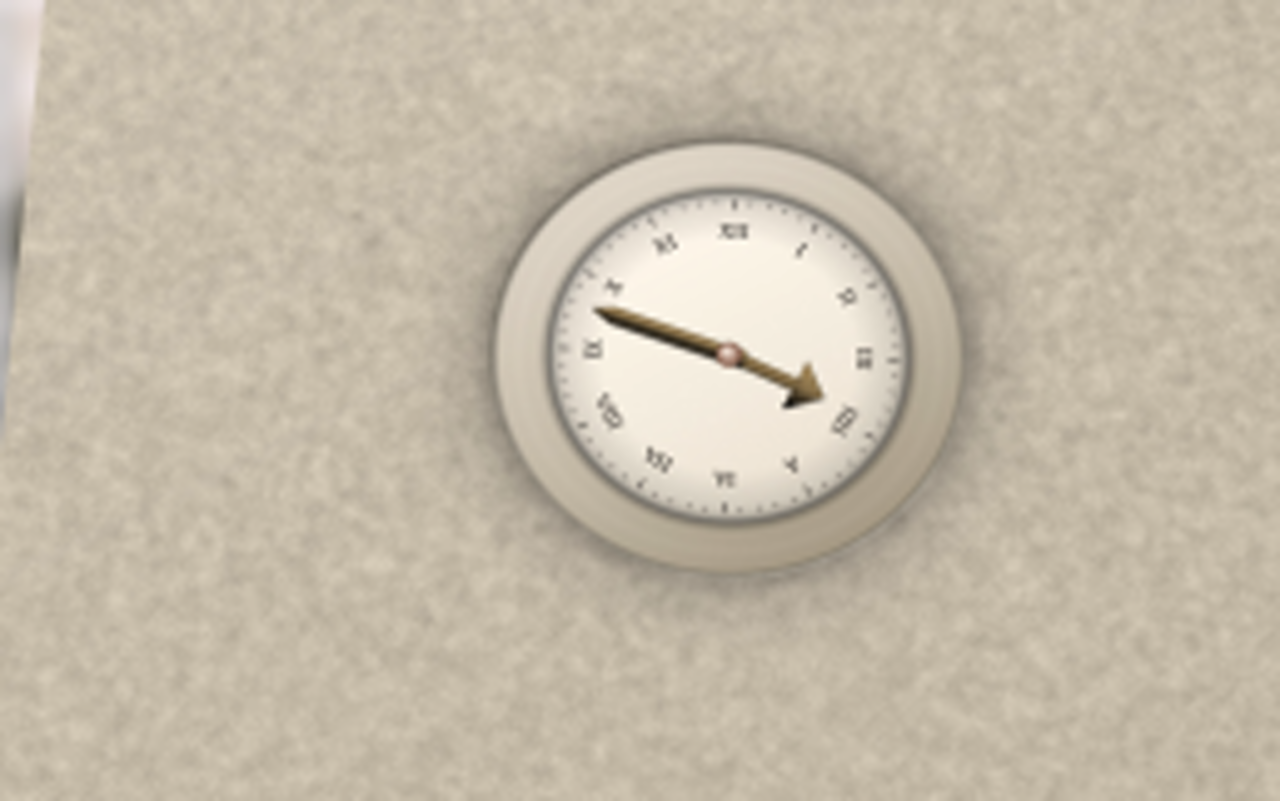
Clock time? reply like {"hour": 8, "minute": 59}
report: {"hour": 3, "minute": 48}
